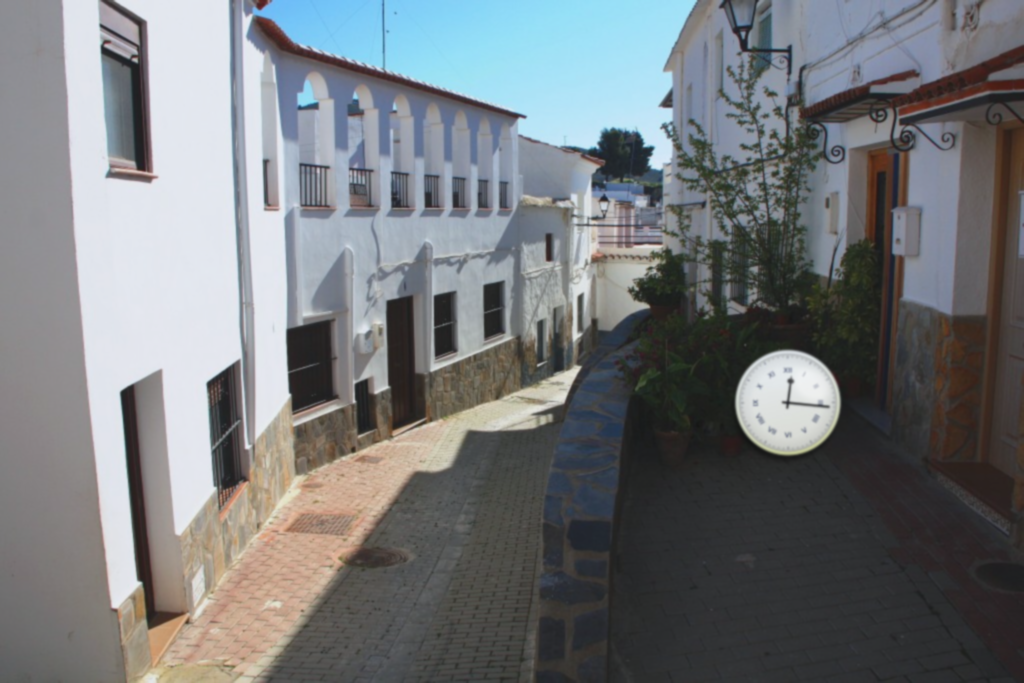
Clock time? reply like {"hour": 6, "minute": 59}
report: {"hour": 12, "minute": 16}
